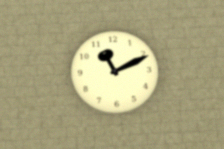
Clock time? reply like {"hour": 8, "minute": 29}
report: {"hour": 11, "minute": 11}
